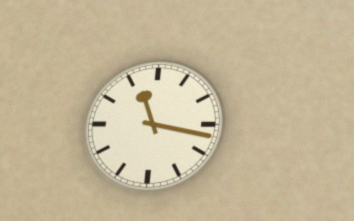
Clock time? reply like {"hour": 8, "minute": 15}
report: {"hour": 11, "minute": 17}
